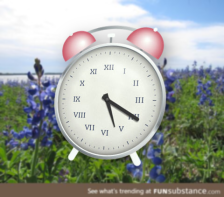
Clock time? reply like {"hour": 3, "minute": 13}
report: {"hour": 5, "minute": 20}
